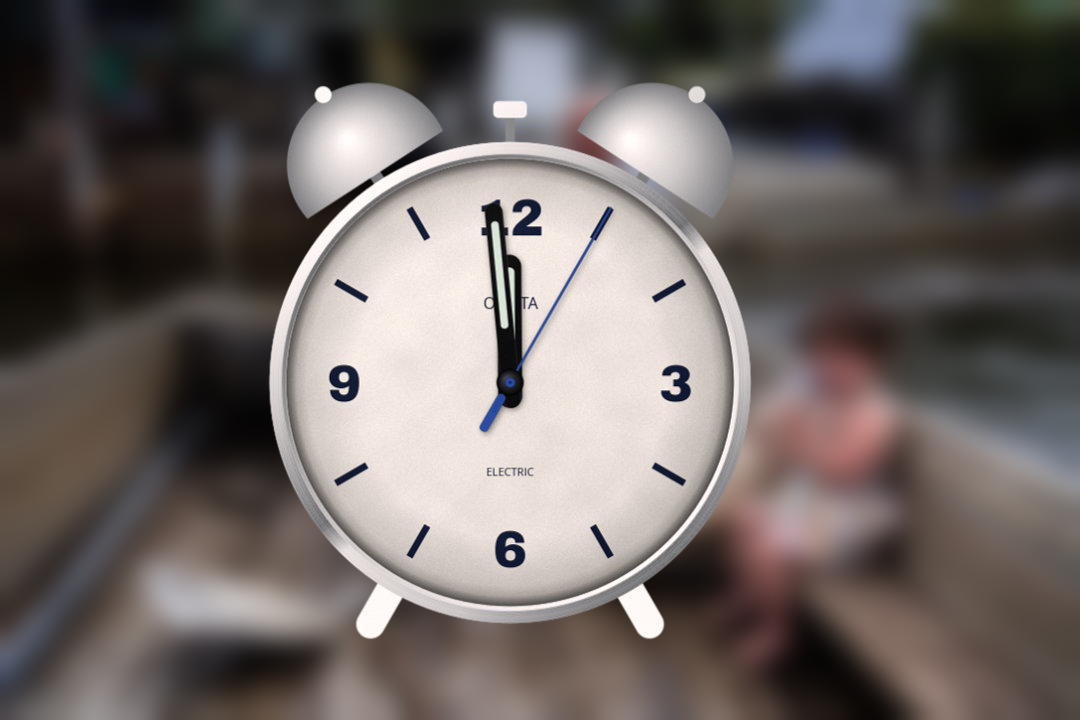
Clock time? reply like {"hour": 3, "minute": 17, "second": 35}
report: {"hour": 11, "minute": 59, "second": 5}
